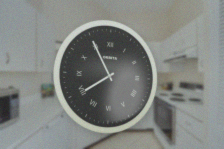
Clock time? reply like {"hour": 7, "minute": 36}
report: {"hour": 7, "minute": 55}
